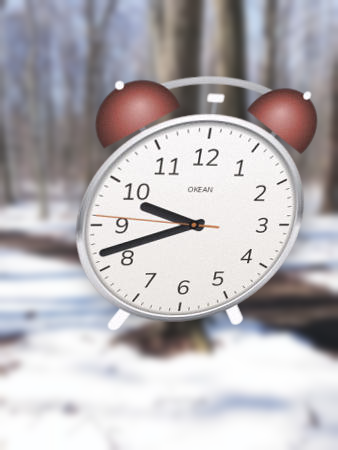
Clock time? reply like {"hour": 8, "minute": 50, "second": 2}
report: {"hour": 9, "minute": 41, "second": 46}
